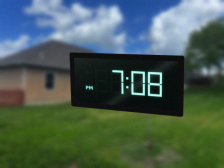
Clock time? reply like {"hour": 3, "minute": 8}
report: {"hour": 7, "minute": 8}
